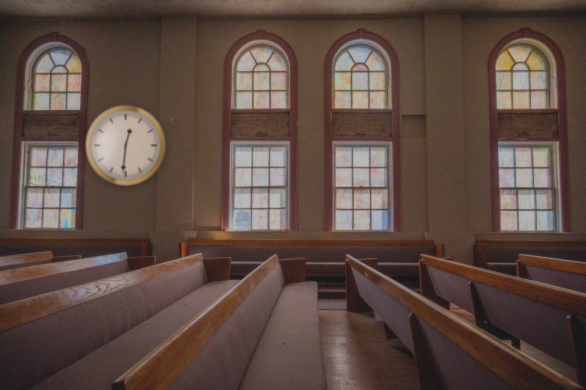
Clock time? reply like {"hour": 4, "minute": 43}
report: {"hour": 12, "minute": 31}
